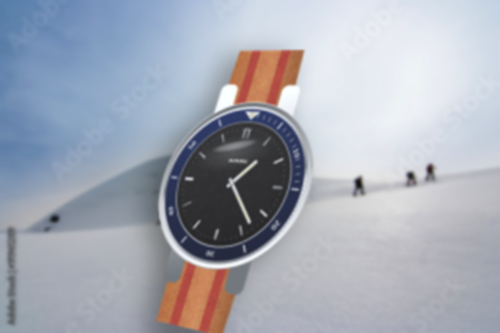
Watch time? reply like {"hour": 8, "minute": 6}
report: {"hour": 1, "minute": 23}
